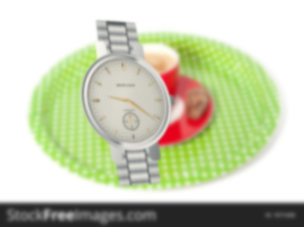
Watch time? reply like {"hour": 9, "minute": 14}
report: {"hour": 9, "minute": 21}
